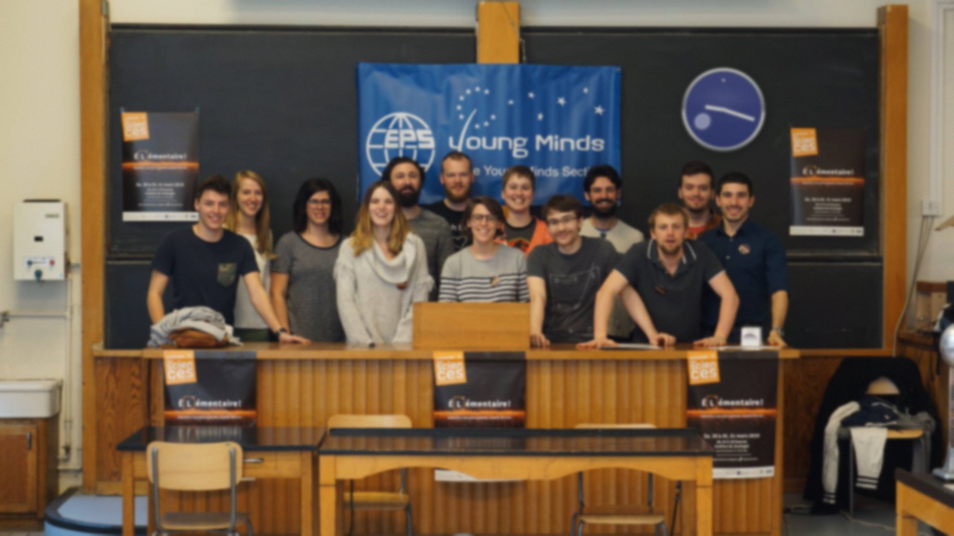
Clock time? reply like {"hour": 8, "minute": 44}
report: {"hour": 9, "minute": 18}
